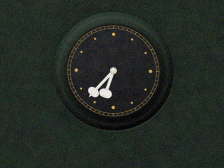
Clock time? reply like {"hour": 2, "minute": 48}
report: {"hour": 6, "minute": 37}
